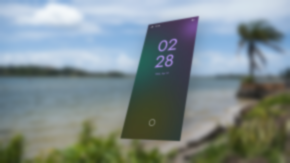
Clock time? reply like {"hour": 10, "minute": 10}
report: {"hour": 2, "minute": 28}
